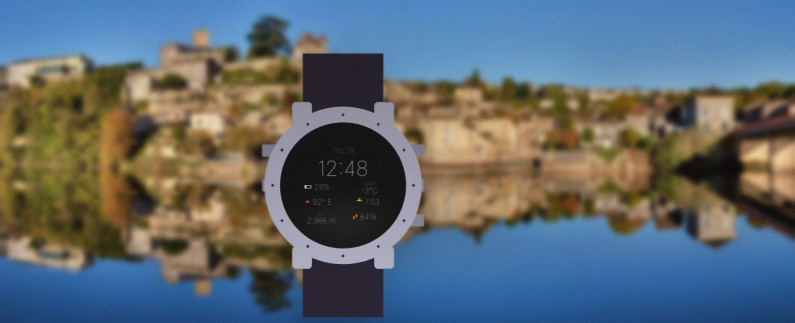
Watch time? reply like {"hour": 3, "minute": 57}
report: {"hour": 12, "minute": 48}
